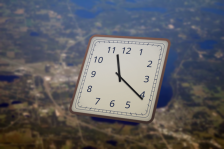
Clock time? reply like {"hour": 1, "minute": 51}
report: {"hour": 11, "minute": 21}
